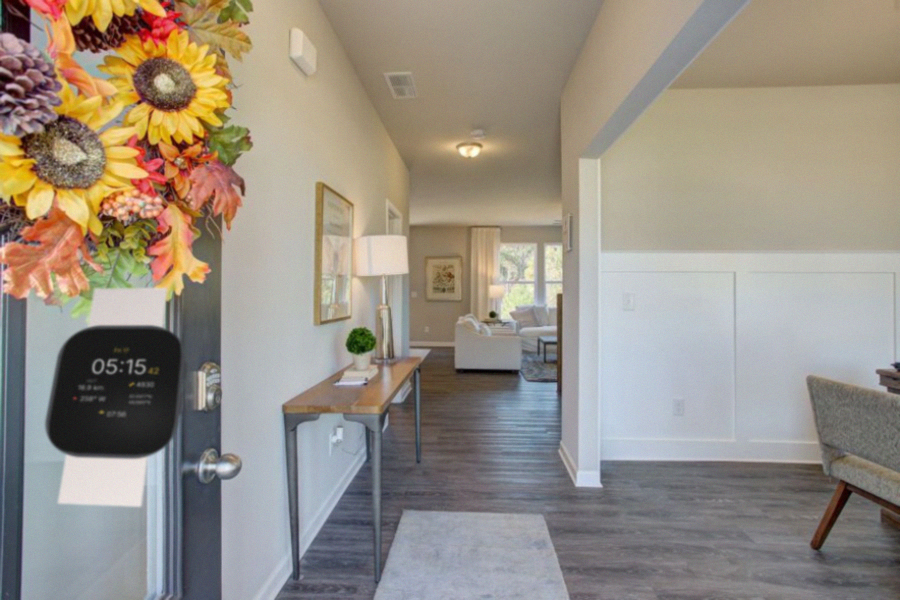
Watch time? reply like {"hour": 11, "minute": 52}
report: {"hour": 5, "minute": 15}
